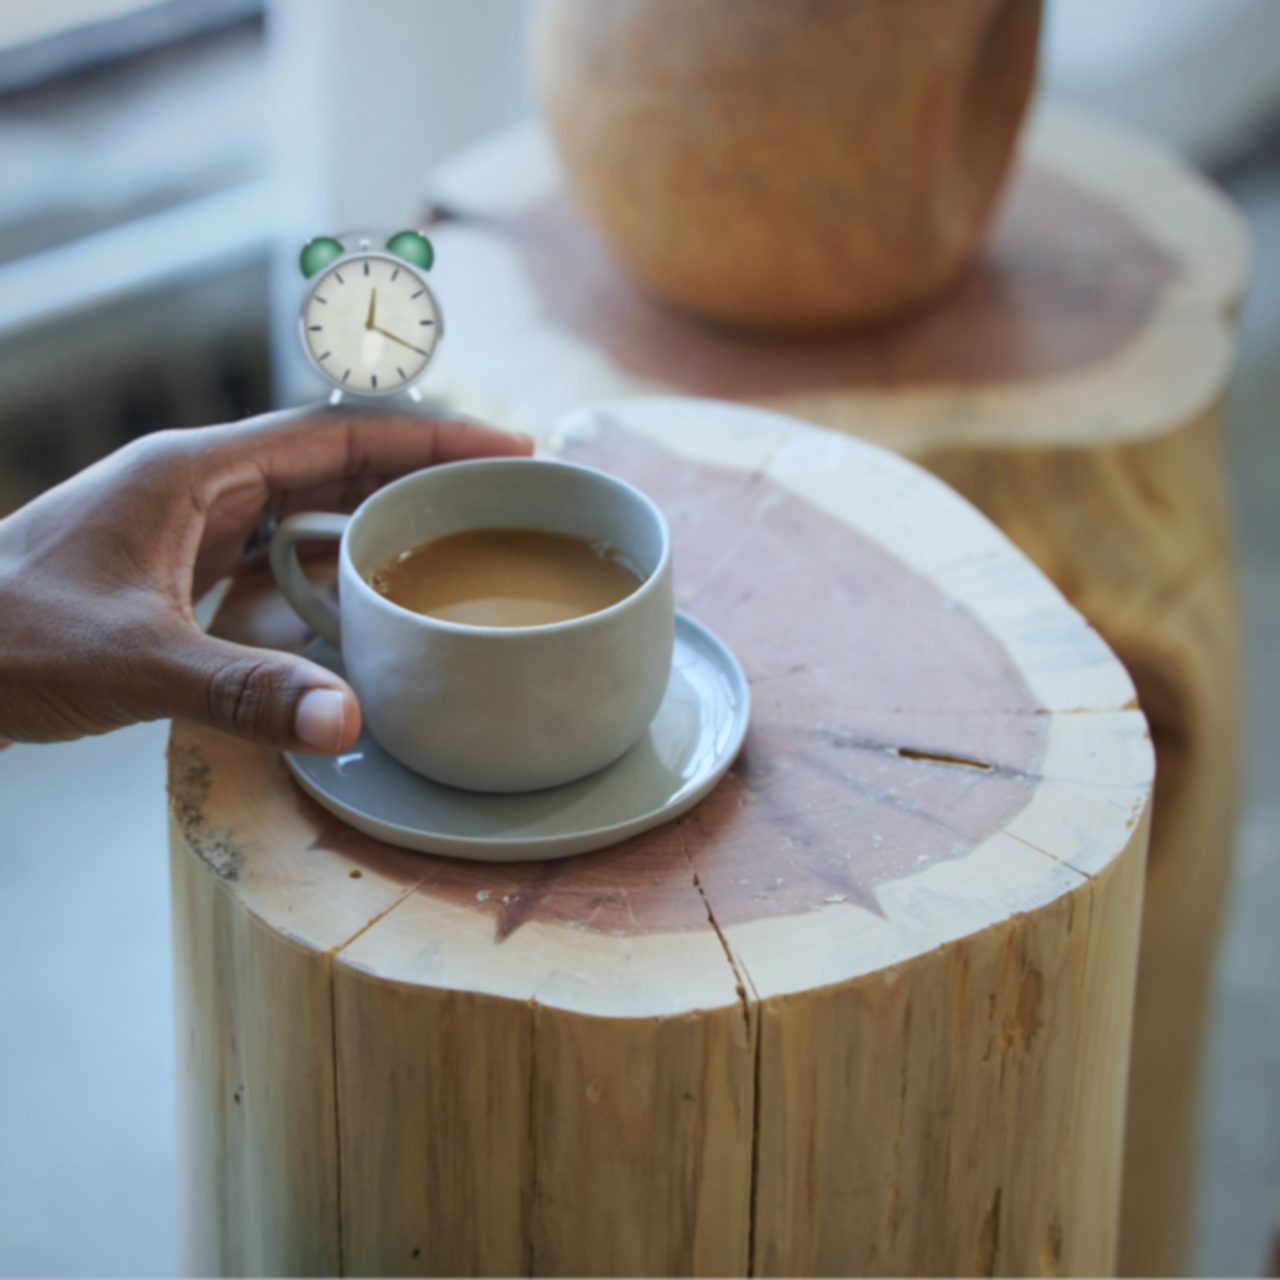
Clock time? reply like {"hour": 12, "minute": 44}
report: {"hour": 12, "minute": 20}
